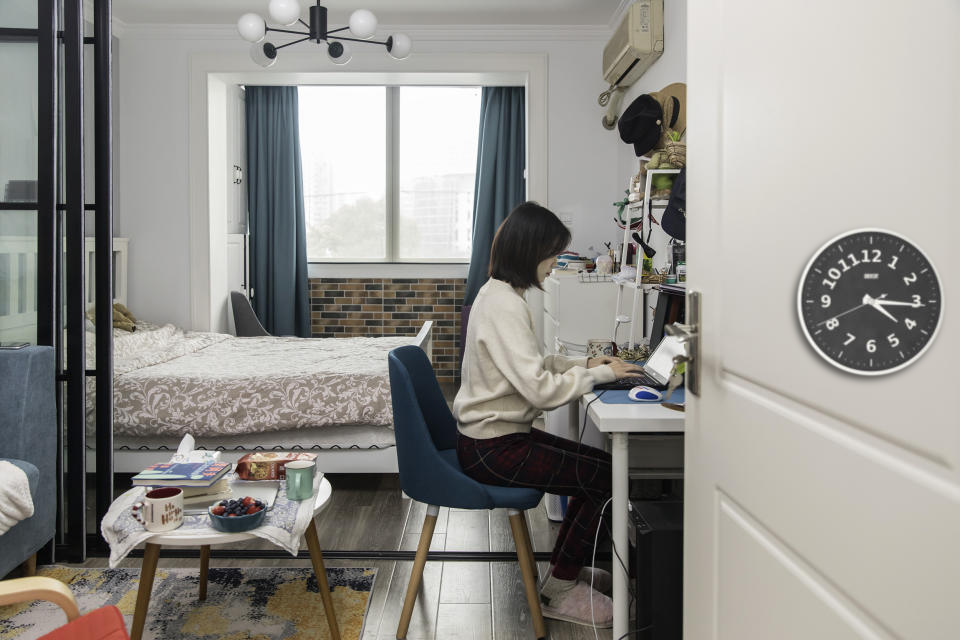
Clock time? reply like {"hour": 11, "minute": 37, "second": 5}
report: {"hour": 4, "minute": 15, "second": 41}
